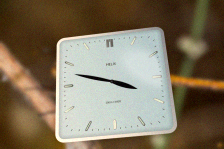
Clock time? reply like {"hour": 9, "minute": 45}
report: {"hour": 3, "minute": 48}
